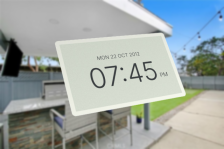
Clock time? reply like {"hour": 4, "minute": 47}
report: {"hour": 7, "minute": 45}
